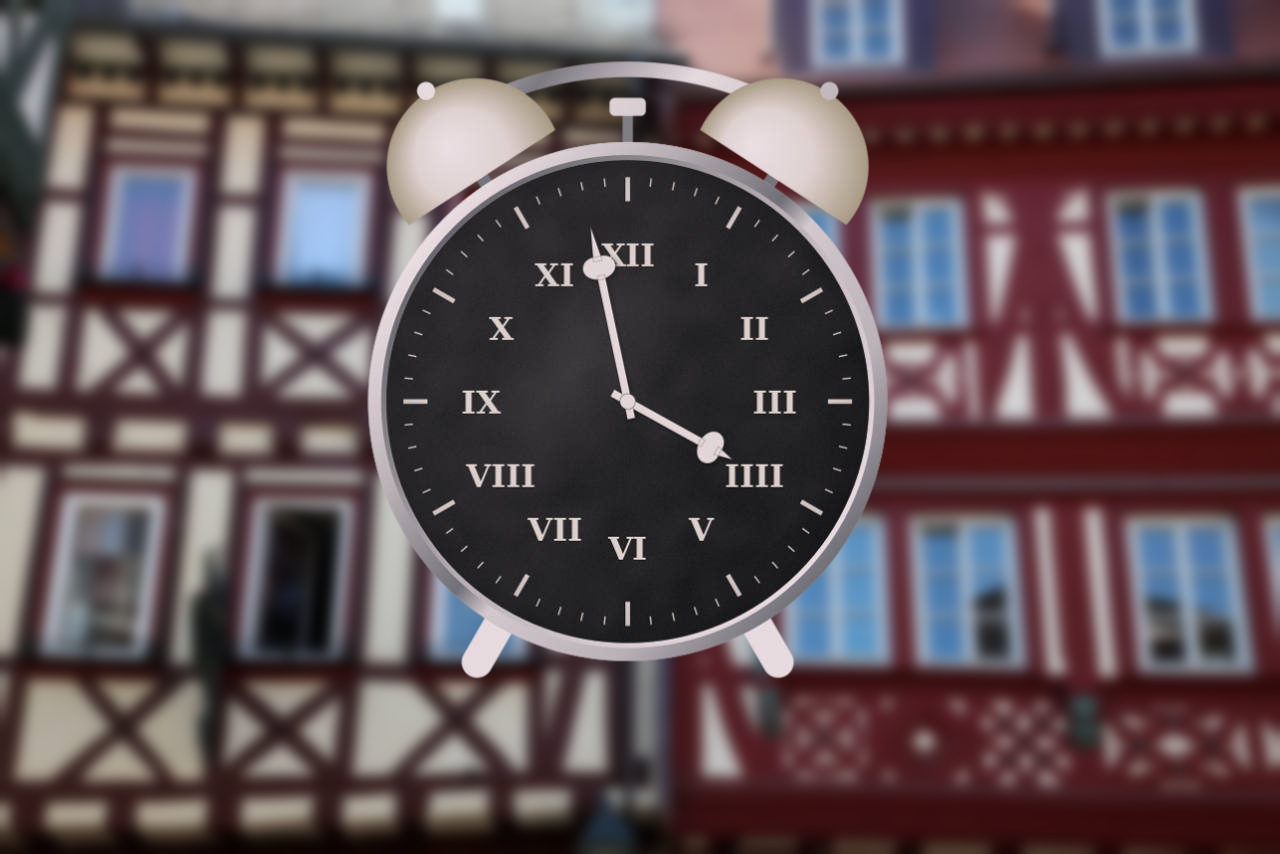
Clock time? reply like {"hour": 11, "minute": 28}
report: {"hour": 3, "minute": 58}
